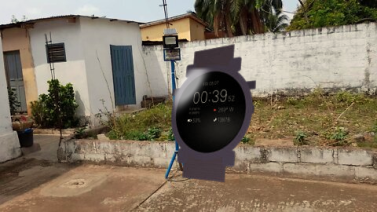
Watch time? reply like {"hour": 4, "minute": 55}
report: {"hour": 0, "minute": 39}
